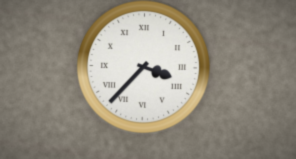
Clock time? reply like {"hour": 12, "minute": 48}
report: {"hour": 3, "minute": 37}
